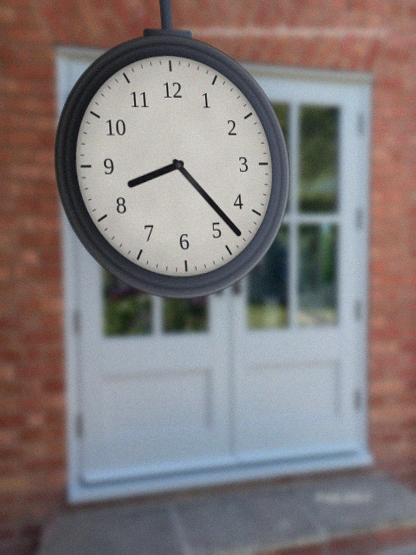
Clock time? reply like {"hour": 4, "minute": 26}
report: {"hour": 8, "minute": 23}
